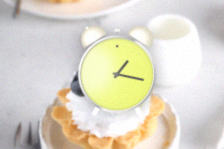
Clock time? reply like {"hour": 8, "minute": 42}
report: {"hour": 1, "minute": 17}
